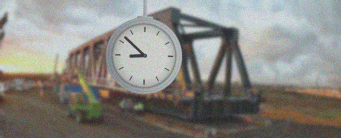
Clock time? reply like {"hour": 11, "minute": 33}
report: {"hour": 8, "minute": 52}
